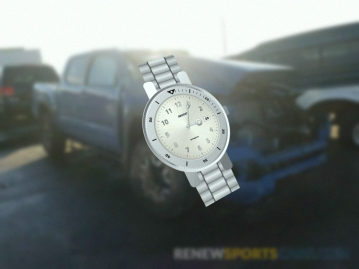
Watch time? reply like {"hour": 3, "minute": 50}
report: {"hour": 3, "minute": 4}
